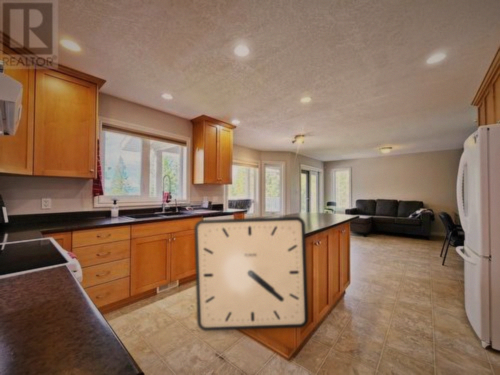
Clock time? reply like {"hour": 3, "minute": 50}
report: {"hour": 4, "minute": 22}
